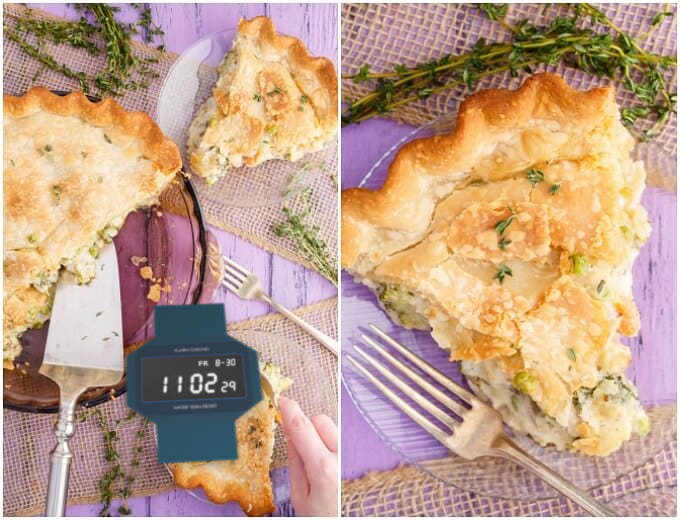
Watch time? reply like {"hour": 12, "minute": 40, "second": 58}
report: {"hour": 11, "minute": 2, "second": 29}
